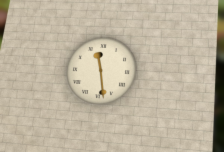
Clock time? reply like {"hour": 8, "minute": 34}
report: {"hour": 11, "minute": 28}
